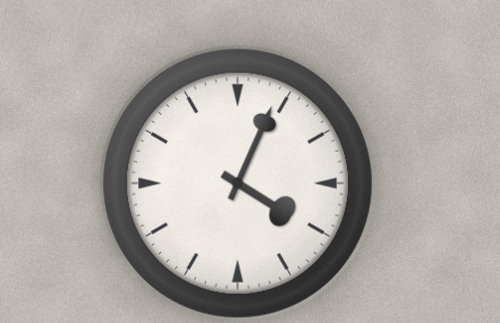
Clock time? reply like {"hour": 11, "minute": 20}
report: {"hour": 4, "minute": 4}
